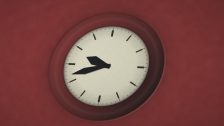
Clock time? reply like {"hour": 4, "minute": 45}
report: {"hour": 9, "minute": 42}
